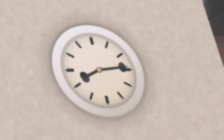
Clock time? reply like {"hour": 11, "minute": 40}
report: {"hour": 8, "minute": 14}
